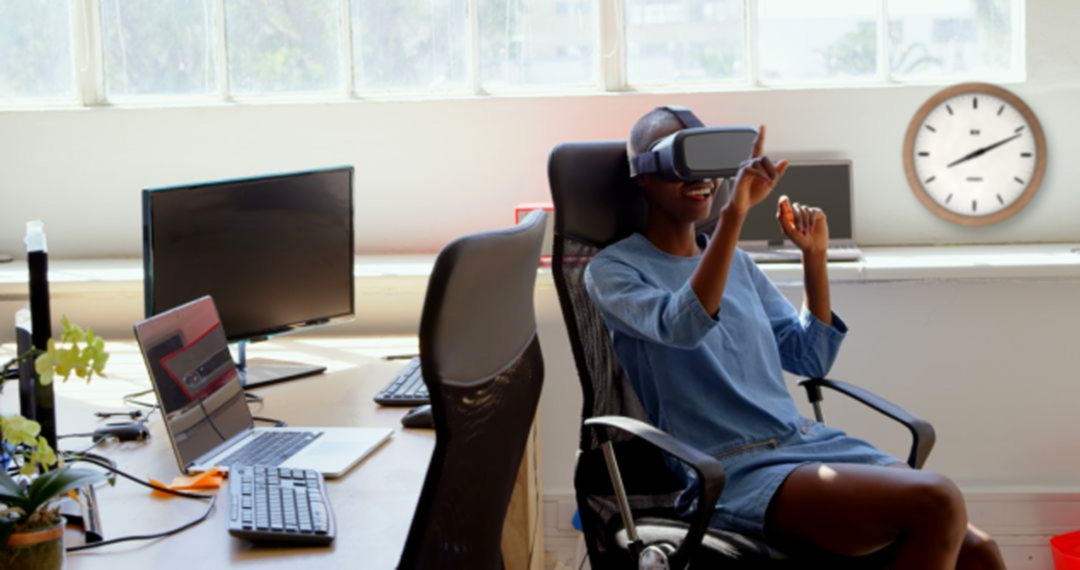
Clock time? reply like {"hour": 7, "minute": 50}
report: {"hour": 8, "minute": 11}
